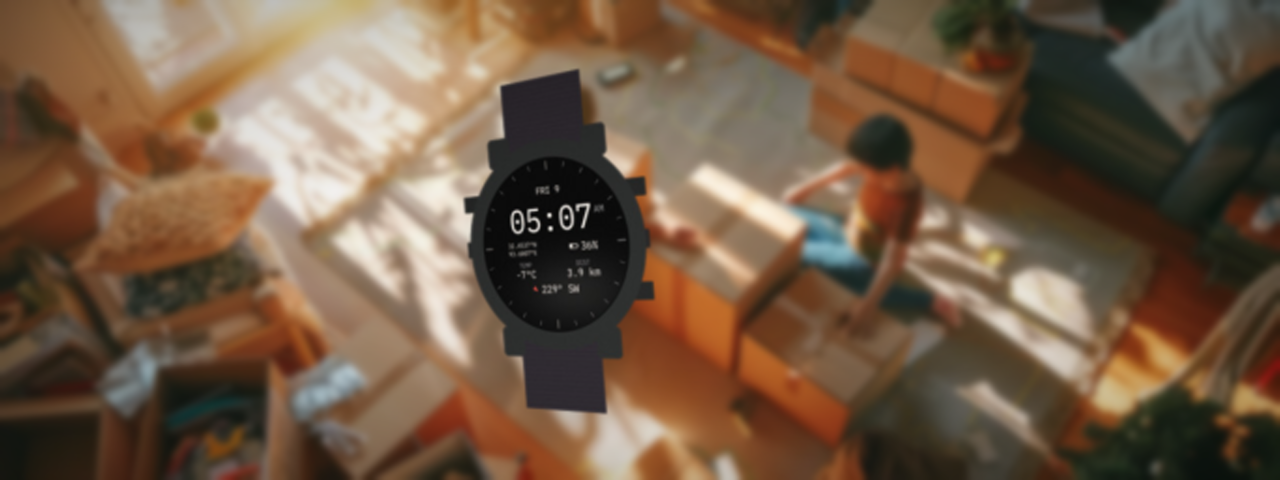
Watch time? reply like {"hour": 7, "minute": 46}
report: {"hour": 5, "minute": 7}
